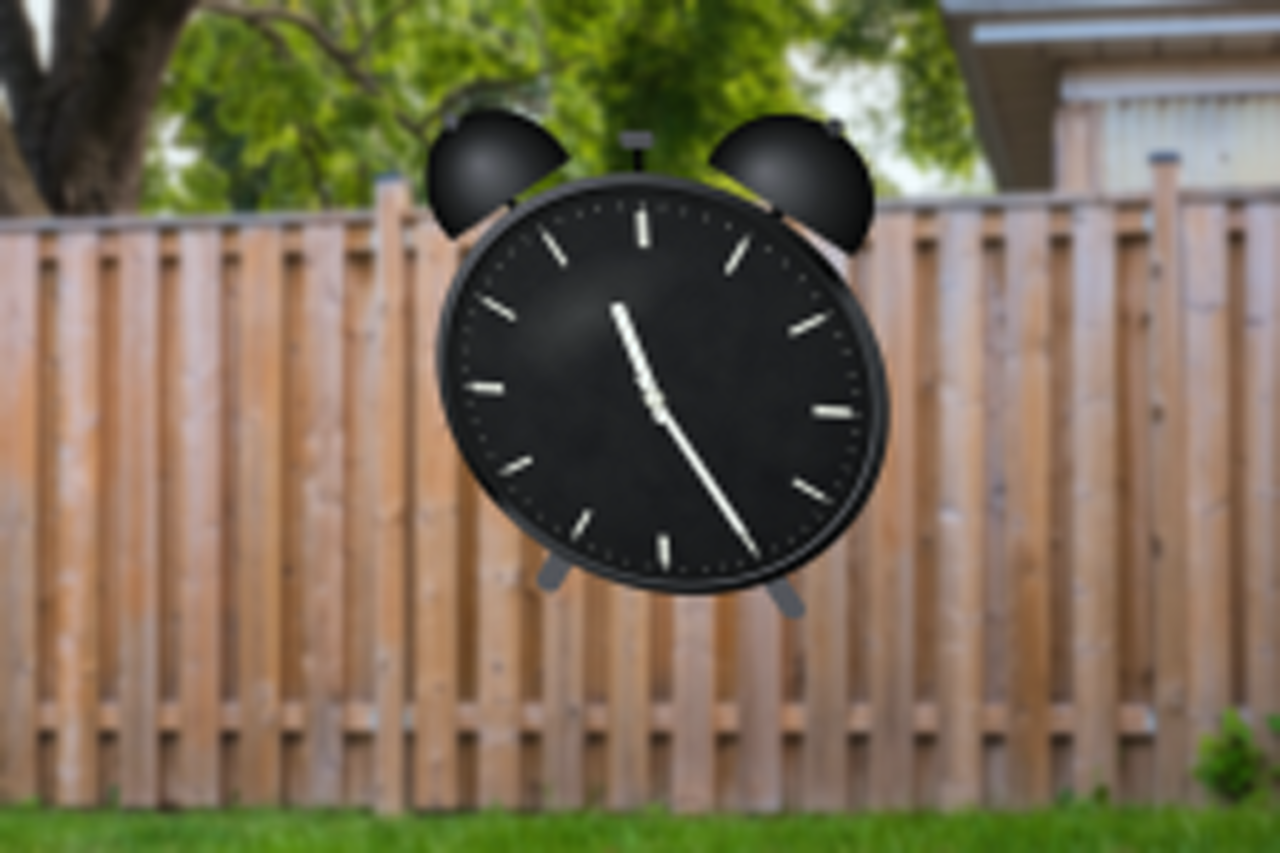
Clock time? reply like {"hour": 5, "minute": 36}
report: {"hour": 11, "minute": 25}
